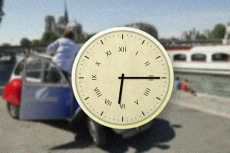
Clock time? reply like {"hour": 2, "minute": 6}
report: {"hour": 6, "minute": 15}
